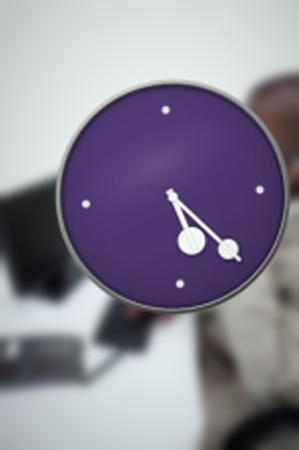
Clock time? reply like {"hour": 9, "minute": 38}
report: {"hour": 5, "minute": 23}
